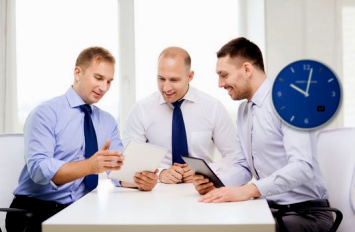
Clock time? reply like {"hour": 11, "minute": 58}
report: {"hour": 10, "minute": 2}
